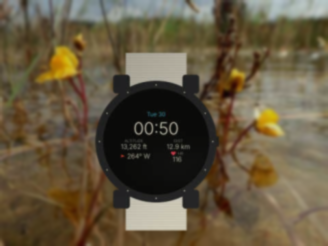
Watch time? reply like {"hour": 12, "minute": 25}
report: {"hour": 0, "minute": 50}
